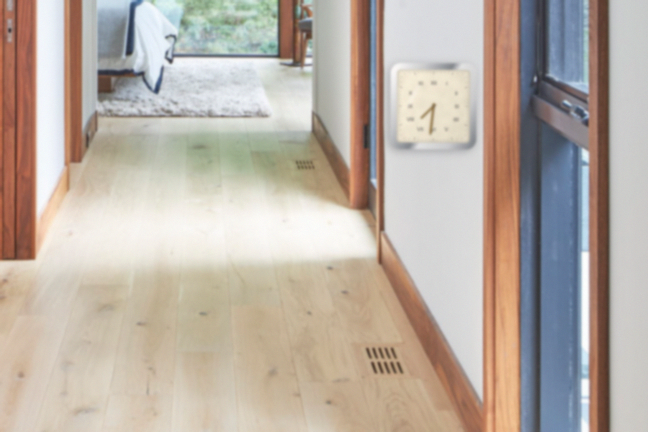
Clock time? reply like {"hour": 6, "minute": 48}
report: {"hour": 7, "minute": 31}
